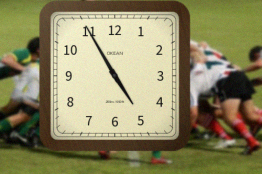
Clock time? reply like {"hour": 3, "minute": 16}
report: {"hour": 4, "minute": 55}
